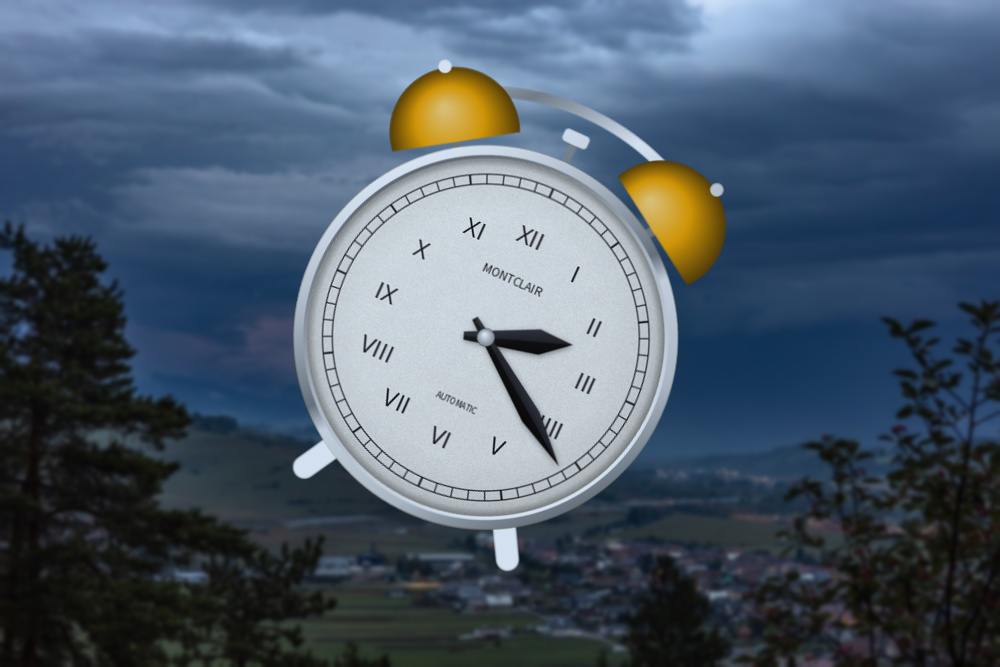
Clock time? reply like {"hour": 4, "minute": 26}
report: {"hour": 2, "minute": 21}
